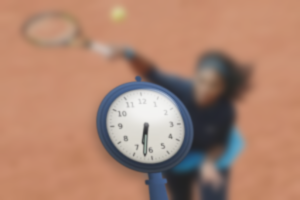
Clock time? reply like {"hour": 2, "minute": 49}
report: {"hour": 6, "minute": 32}
